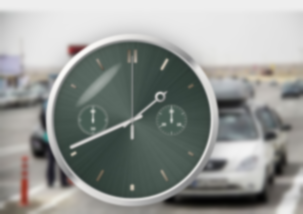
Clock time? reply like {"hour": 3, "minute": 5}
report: {"hour": 1, "minute": 41}
